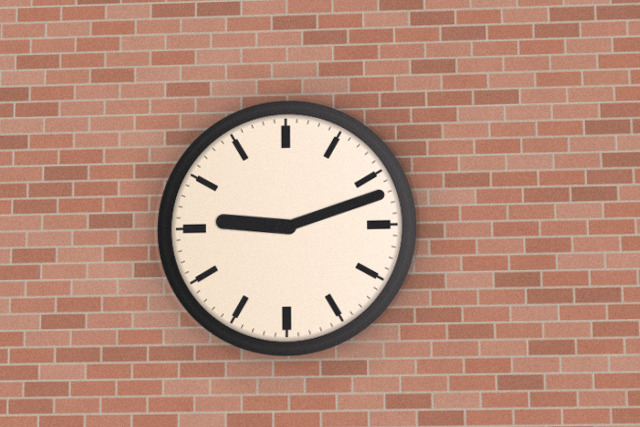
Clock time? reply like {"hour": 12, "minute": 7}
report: {"hour": 9, "minute": 12}
